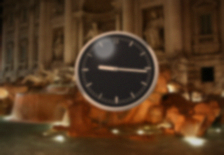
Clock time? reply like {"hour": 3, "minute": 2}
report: {"hour": 9, "minute": 16}
